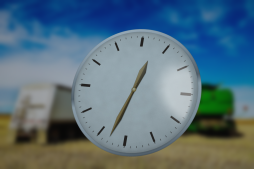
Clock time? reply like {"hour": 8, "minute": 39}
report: {"hour": 12, "minute": 33}
